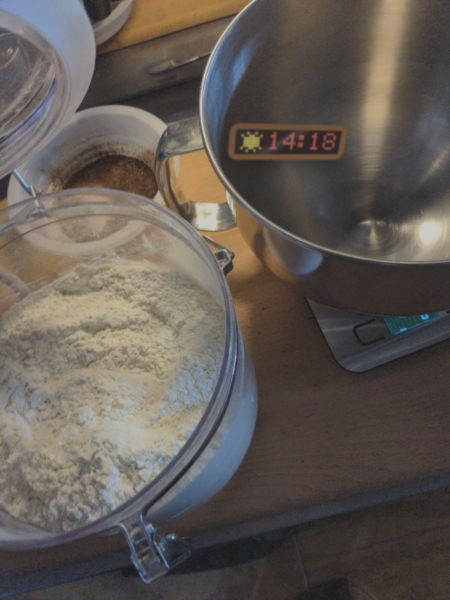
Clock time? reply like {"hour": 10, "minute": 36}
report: {"hour": 14, "minute": 18}
